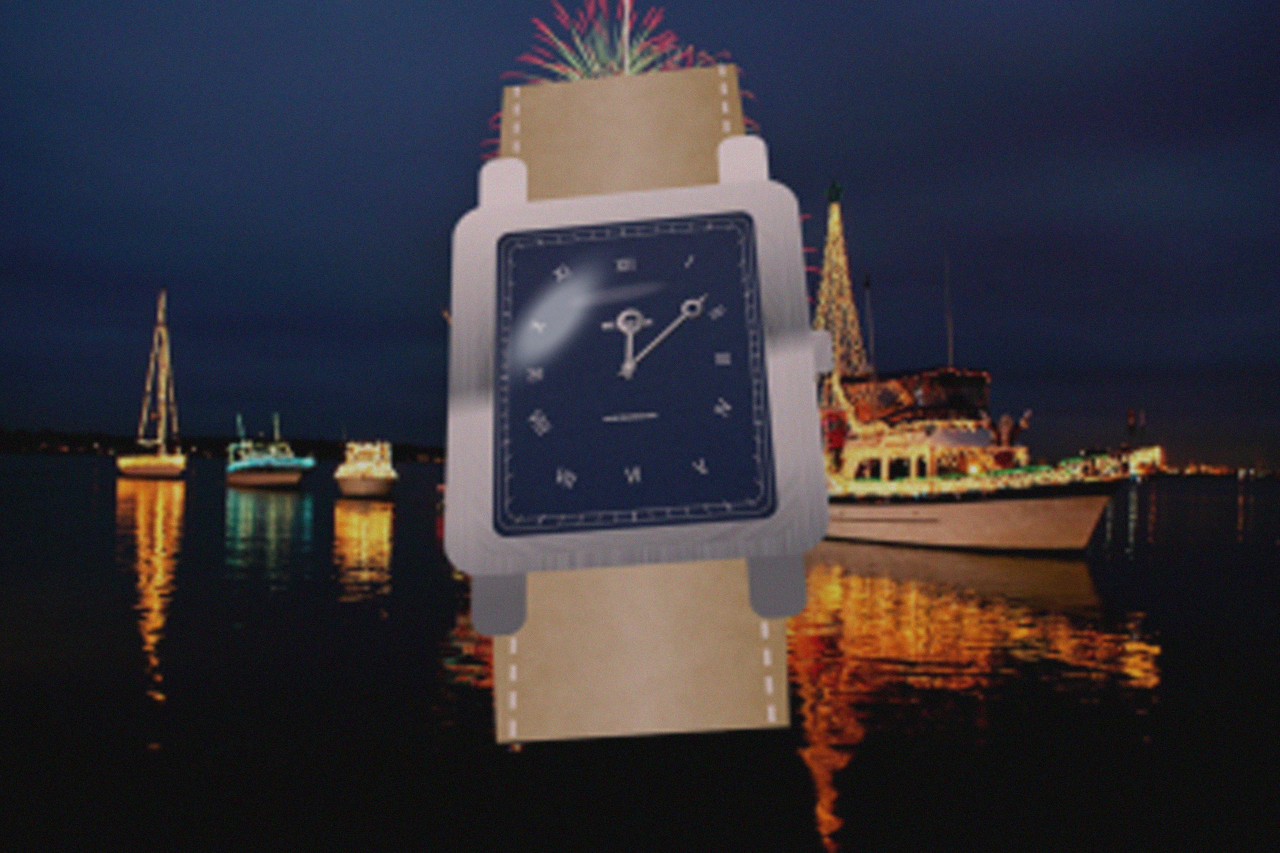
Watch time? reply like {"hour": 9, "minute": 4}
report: {"hour": 12, "minute": 8}
